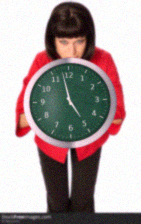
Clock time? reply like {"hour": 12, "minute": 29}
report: {"hour": 4, "minute": 58}
